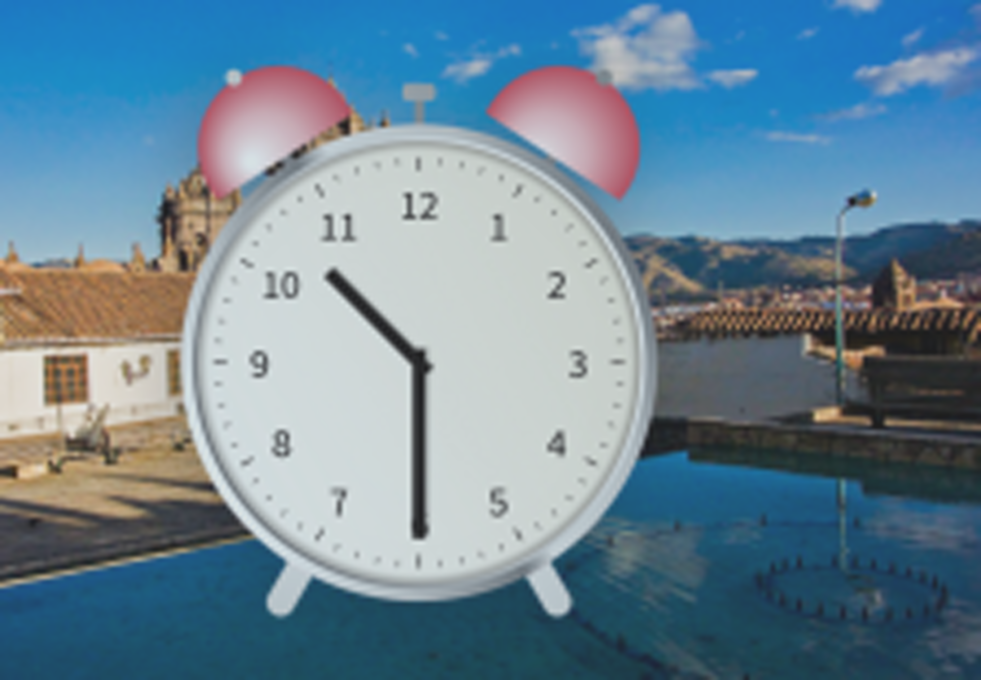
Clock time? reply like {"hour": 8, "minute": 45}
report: {"hour": 10, "minute": 30}
